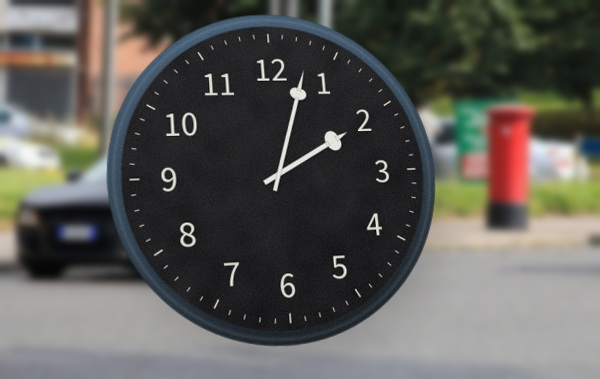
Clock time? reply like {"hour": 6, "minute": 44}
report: {"hour": 2, "minute": 3}
